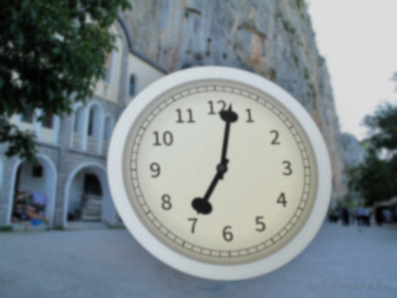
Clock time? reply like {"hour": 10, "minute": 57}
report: {"hour": 7, "minute": 2}
